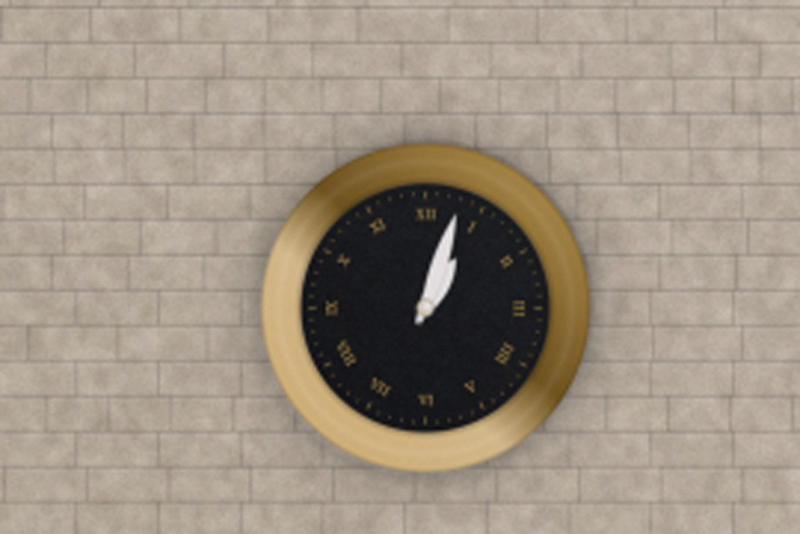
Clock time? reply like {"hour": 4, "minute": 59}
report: {"hour": 1, "minute": 3}
